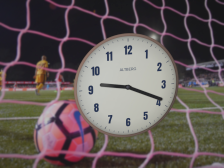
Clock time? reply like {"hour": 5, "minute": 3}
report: {"hour": 9, "minute": 19}
